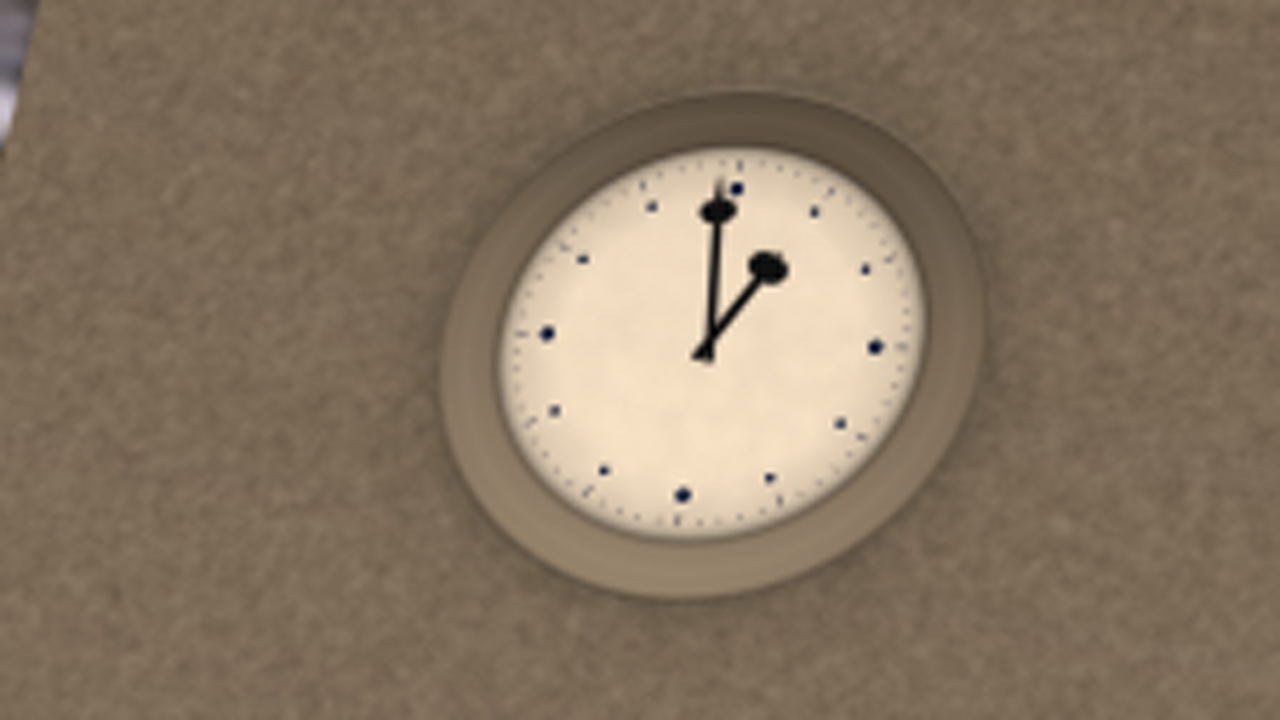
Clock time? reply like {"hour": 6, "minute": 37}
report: {"hour": 12, "minute": 59}
